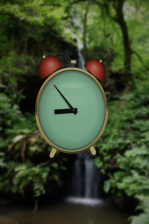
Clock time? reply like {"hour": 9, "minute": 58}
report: {"hour": 8, "minute": 53}
